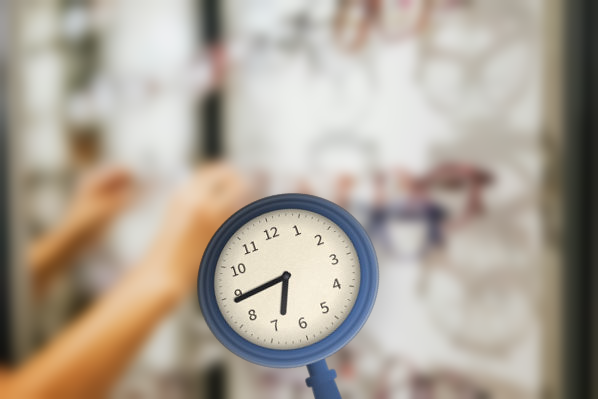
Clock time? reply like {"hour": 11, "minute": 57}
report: {"hour": 6, "minute": 44}
